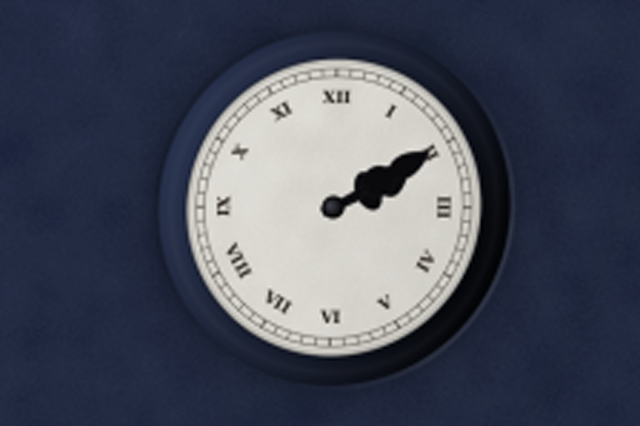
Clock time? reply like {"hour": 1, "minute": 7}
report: {"hour": 2, "minute": 10}
